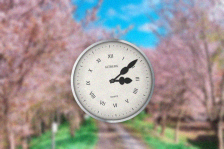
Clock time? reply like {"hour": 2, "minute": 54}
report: {"hour": 3, "minute": 9}
